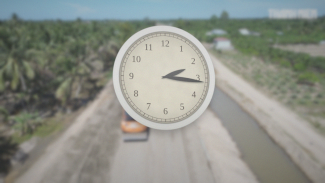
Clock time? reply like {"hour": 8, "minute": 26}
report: {"hour": 2, "minute": 16}
